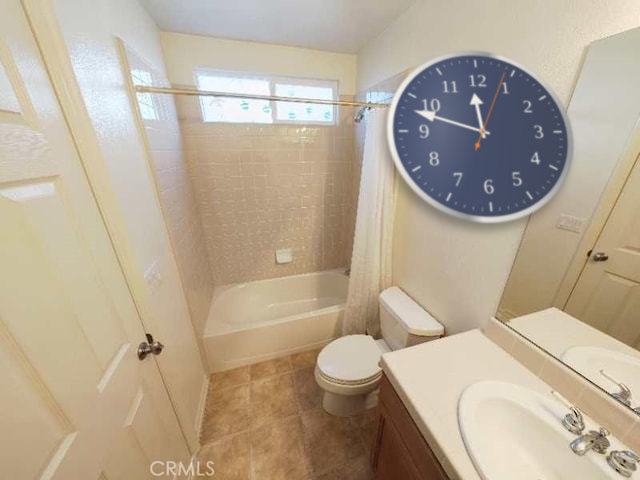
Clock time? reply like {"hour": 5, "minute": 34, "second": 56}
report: {"hour": 11, "minute": 48, "second": 4}
